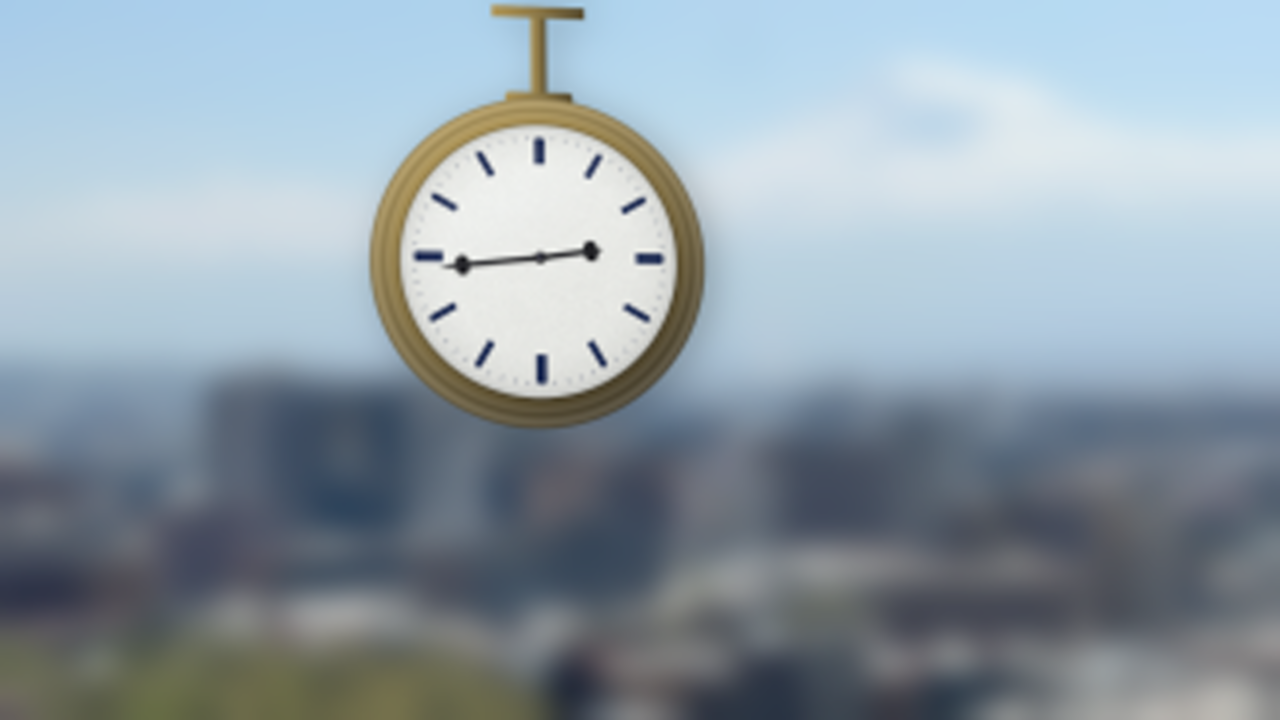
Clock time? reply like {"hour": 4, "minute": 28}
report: {"hour": 2, "minute": 44}
